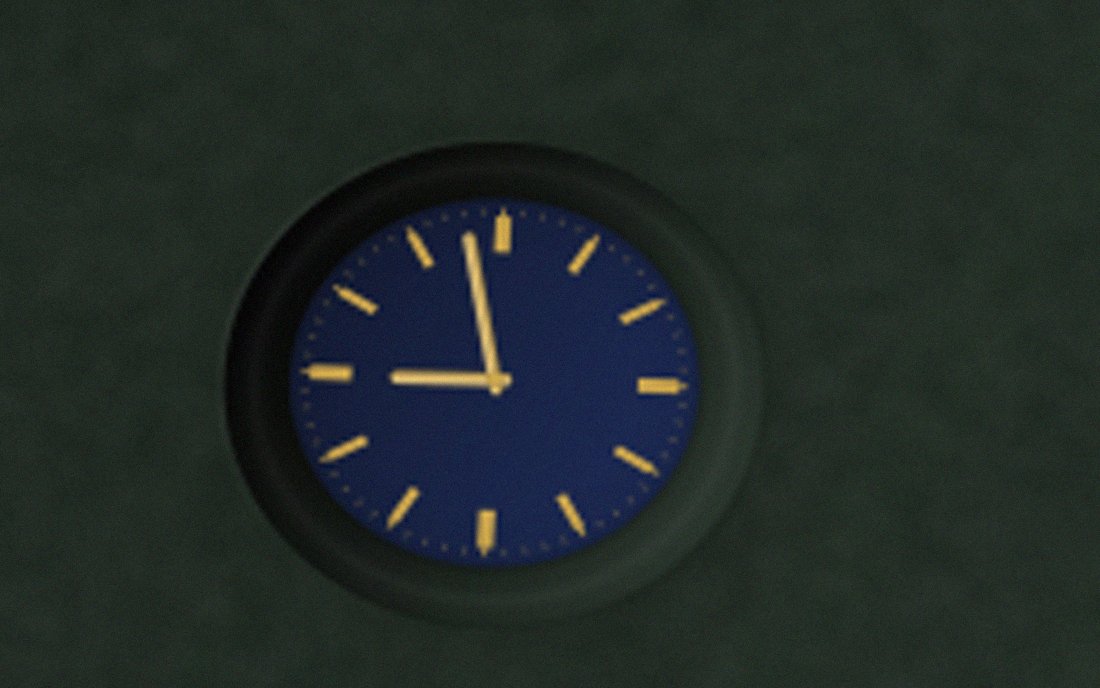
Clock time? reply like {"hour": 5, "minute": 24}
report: {"hour": 8, "minute": 58}
